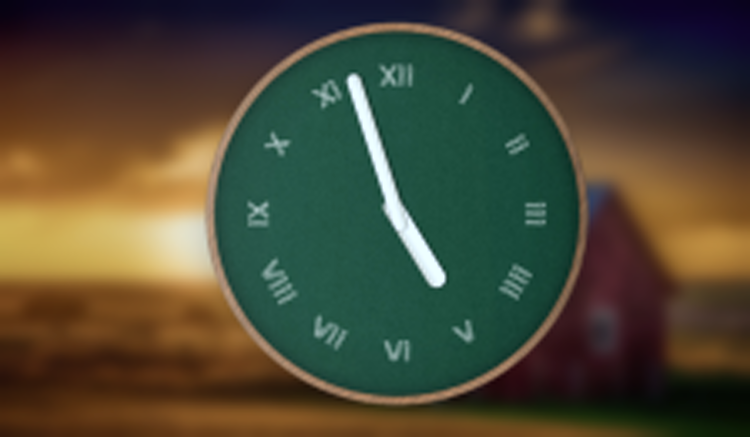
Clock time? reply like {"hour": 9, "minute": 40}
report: {"hour": 4, "minute": 57}
